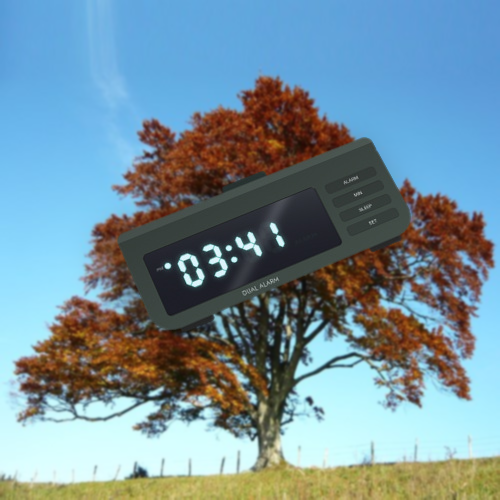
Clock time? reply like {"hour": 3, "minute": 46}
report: {"hour": 3, "minute": 41}
